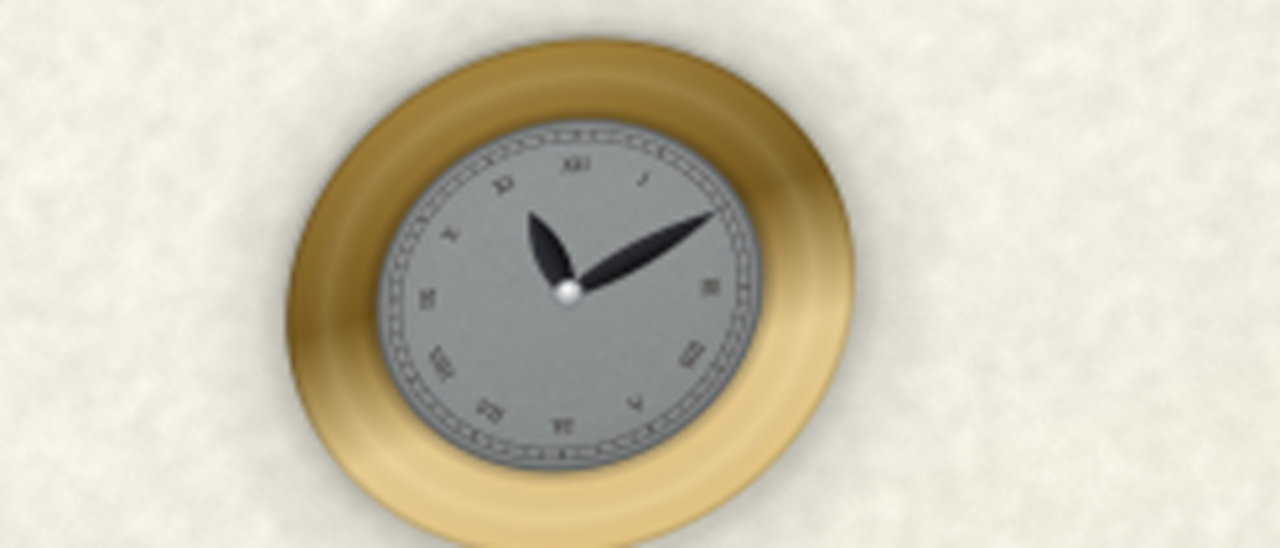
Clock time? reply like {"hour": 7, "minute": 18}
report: {"hour": 11, "minute": 10}
